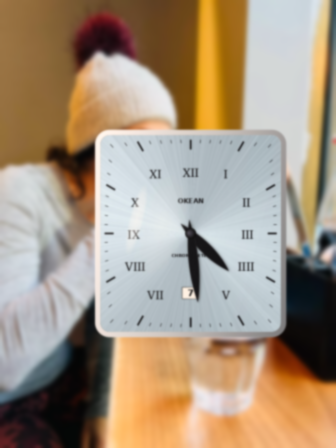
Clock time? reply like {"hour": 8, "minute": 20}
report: {"hour": 4, "minute": 29}
